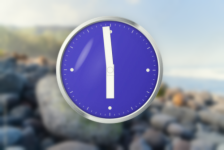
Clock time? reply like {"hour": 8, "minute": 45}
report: {"hour": 5, "minute": 59}
